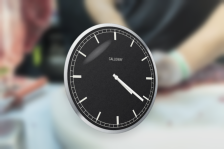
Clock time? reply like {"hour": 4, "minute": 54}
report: {"hour": 4, "minute": 21}
